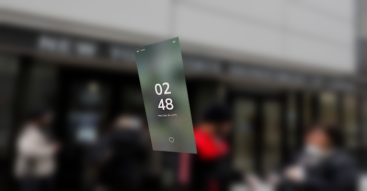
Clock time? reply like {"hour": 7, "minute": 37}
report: {"hour": 2, "minute": 48}
